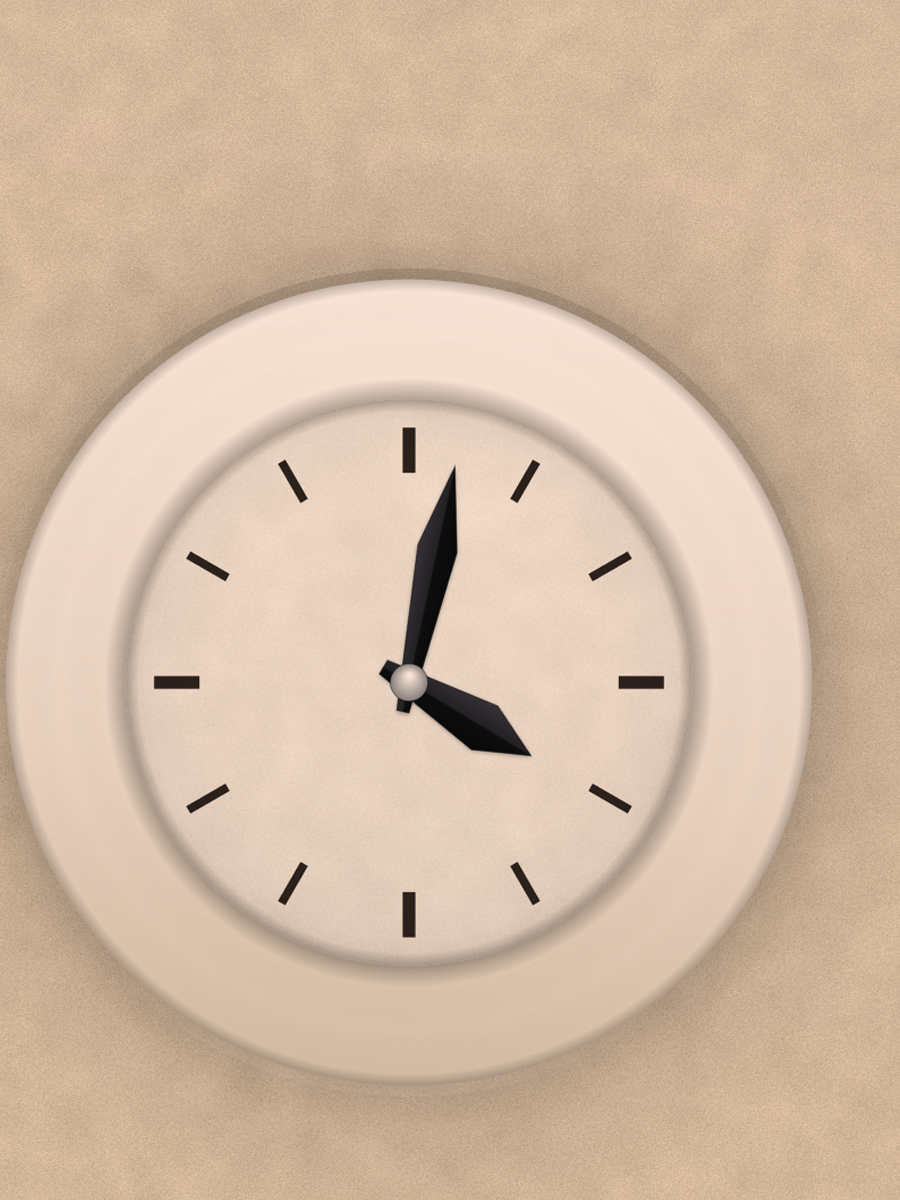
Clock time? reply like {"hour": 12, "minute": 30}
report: {"hour": 4, "minute": 2}
